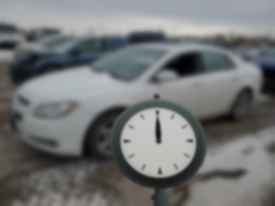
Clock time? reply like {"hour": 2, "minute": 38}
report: {"hour": 12, "minute": 0}
